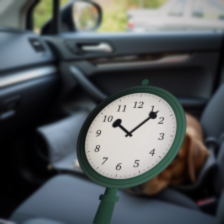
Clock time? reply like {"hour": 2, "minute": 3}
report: {"hour": 10, "minute": 7}
